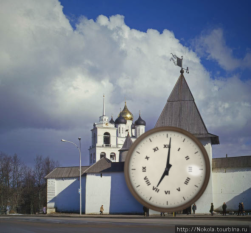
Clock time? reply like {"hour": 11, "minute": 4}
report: {"hour": 7, "minute": 1}
